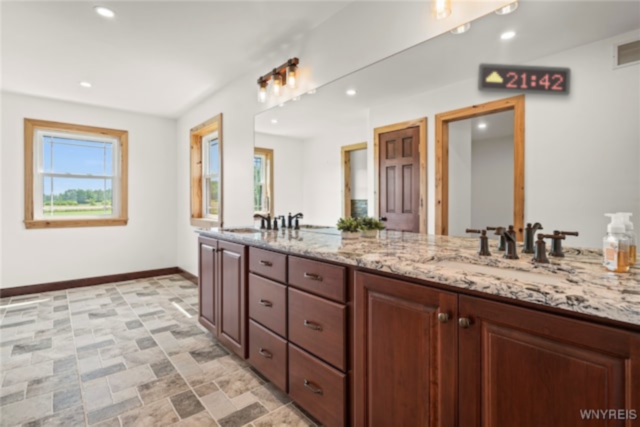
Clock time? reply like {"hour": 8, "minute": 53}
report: {"hour": 21, "minute": 42}
